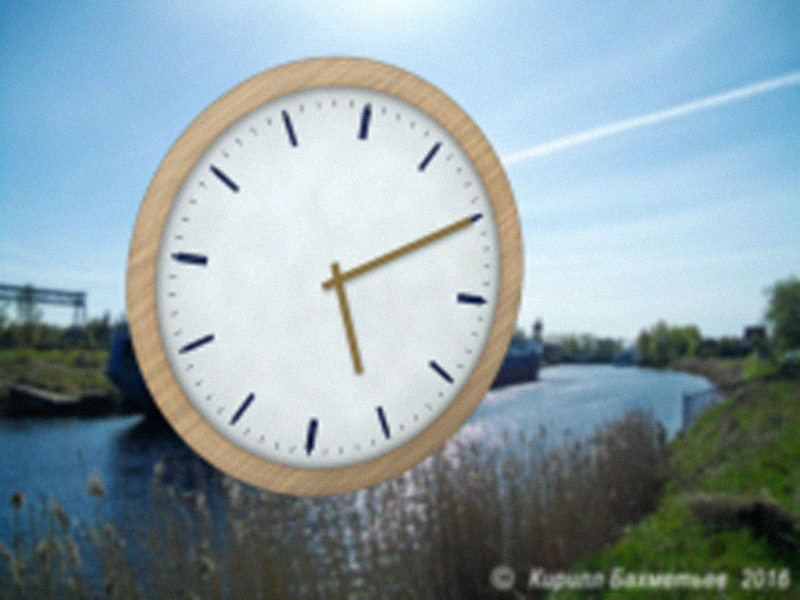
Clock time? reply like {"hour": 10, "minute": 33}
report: {"hour": 5, "minute": 10}
